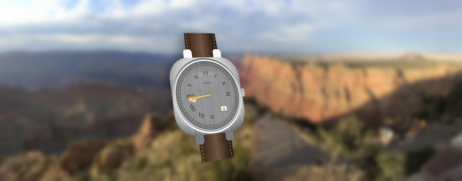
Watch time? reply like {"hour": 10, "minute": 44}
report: {"hour": 8, "minute": 44}
